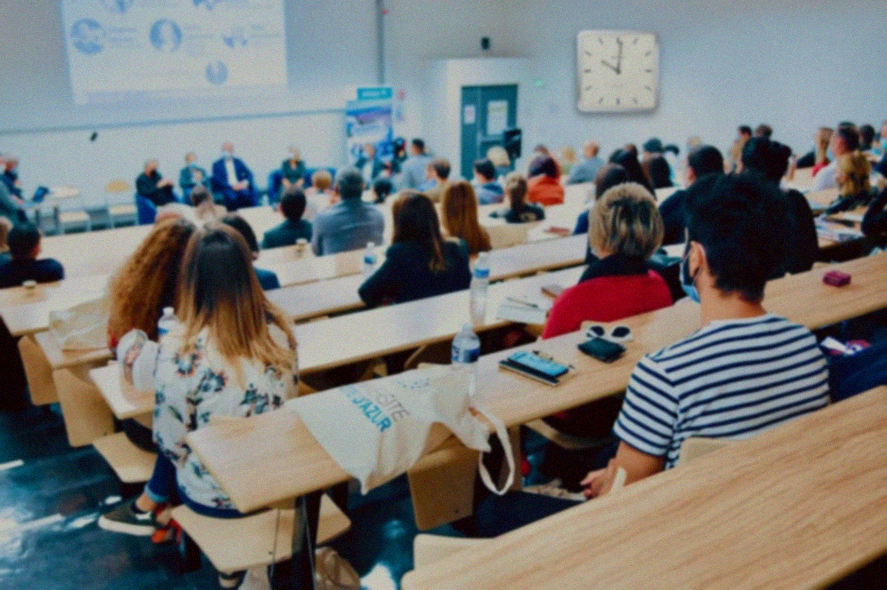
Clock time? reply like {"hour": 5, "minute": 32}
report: {"hour": 10, "minute": 1}
